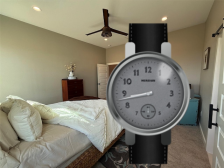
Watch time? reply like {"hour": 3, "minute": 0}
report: {"hour": 8, "minute": 43}
